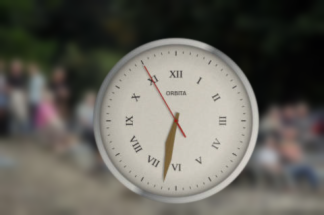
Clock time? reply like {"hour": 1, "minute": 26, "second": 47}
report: {"hour": 6, "minute": 31, "second": 55}
